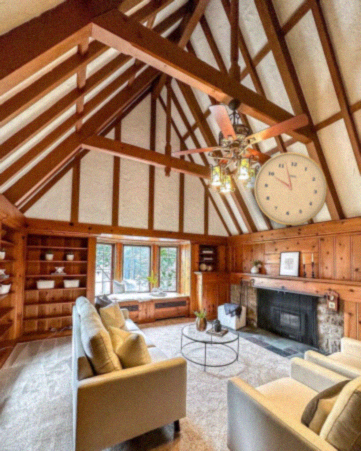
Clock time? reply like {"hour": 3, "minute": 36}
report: {"hour": 9, "minute": 57}
